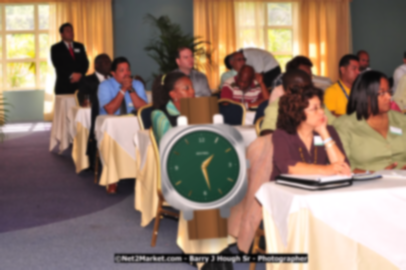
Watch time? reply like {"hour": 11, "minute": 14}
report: {"hour": 1, "minute": 28}
